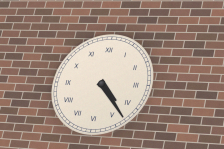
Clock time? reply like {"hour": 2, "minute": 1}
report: {"hour": 4, "minute": 23}
